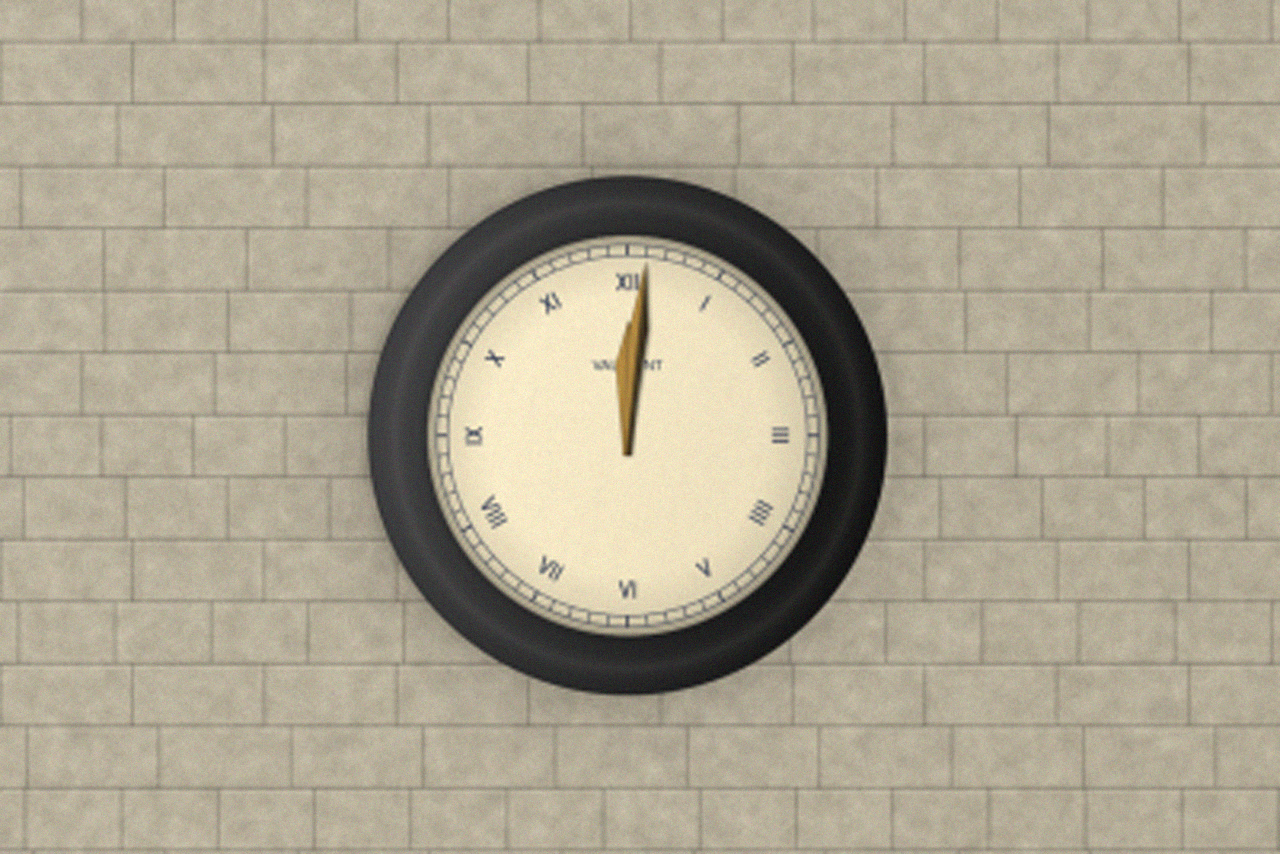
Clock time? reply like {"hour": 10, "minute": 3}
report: {"hour": 12, "minute": 1}
